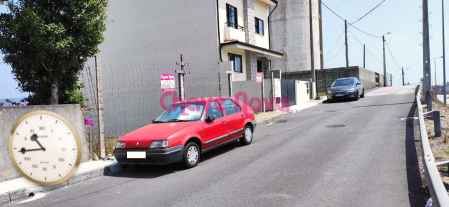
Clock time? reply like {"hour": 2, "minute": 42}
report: {"hour": 10, "minute": 44}
